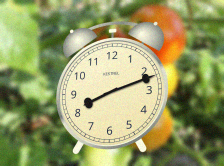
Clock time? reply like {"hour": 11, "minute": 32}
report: {"hour": 8, "minute": 12}
